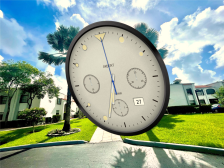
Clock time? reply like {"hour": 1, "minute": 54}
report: {"hour": 6, "minute": 34}
